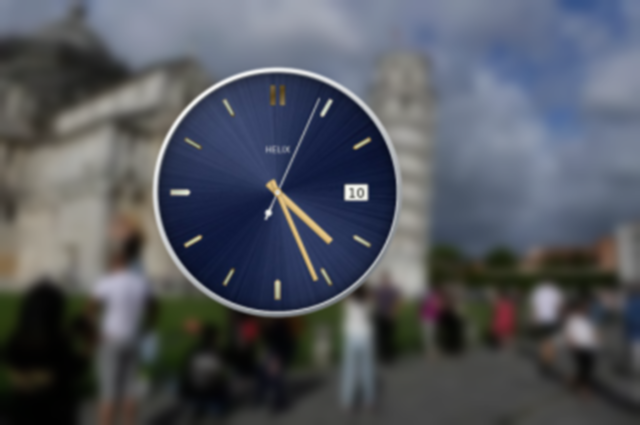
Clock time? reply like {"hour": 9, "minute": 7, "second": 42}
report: {"hour": 4, "minute": 26, "second": 4}
